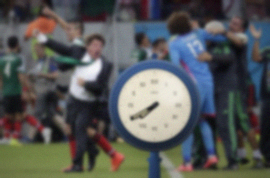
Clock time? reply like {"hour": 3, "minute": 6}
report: {"hour": 7, "minute": 40}
